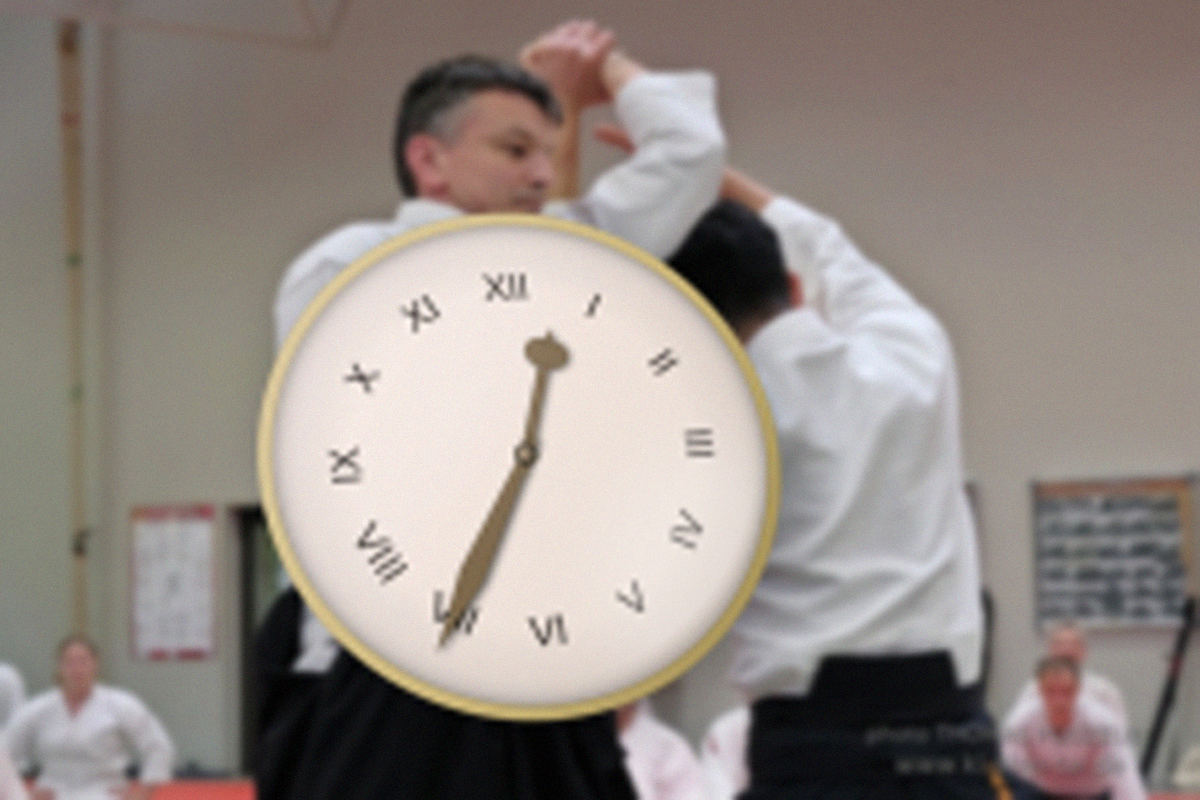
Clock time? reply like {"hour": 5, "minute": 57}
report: {"hour": 12, "minute": 35}
